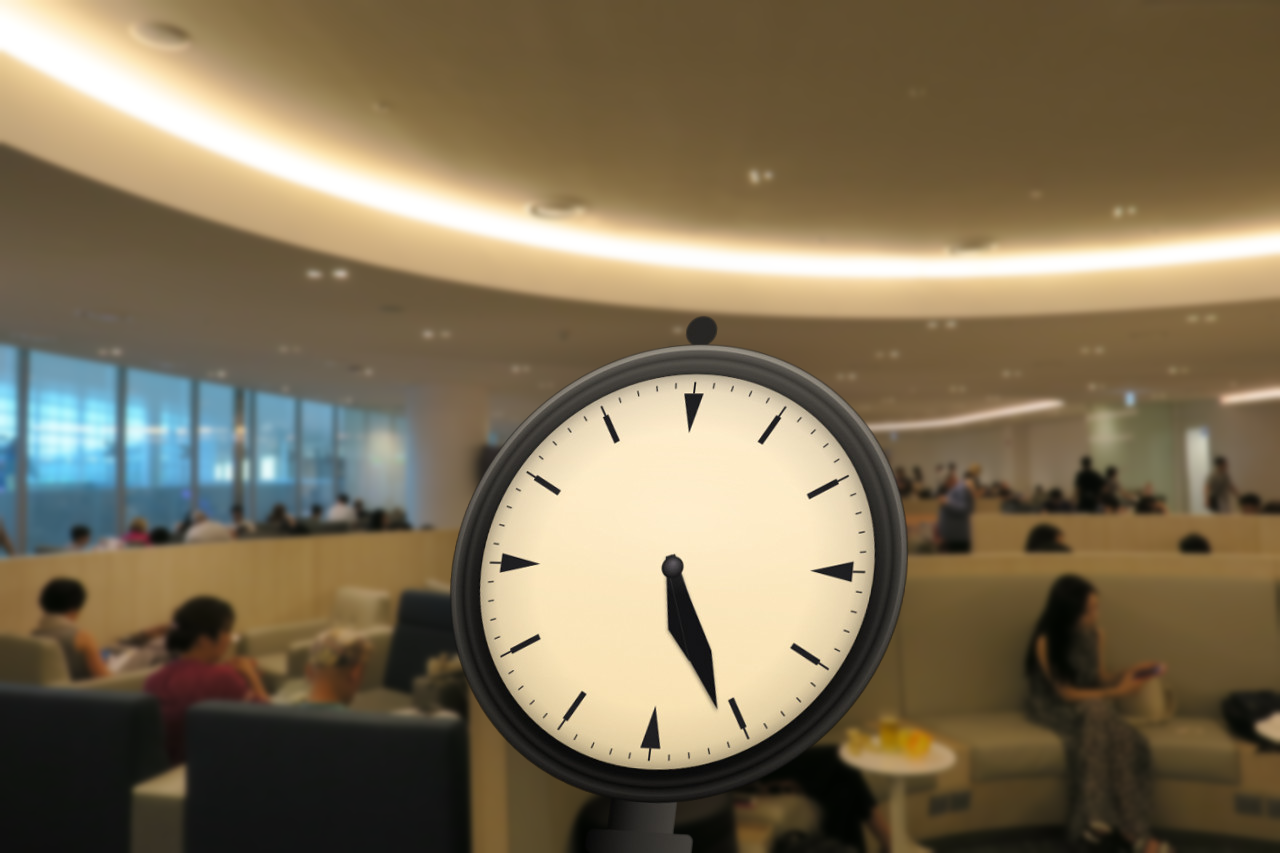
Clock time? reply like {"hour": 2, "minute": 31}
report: {"hour": 5, "minute": 26}
